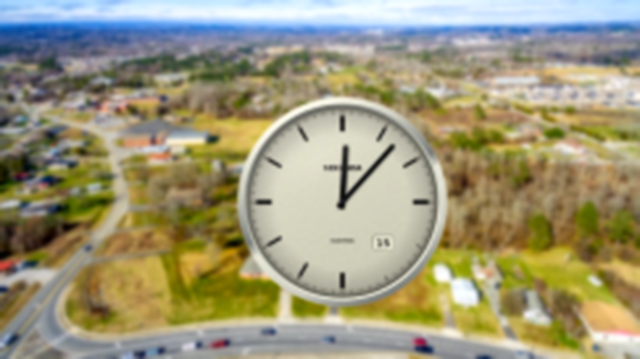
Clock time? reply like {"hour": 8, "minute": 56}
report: {"hour": 12, "minute": 7}
